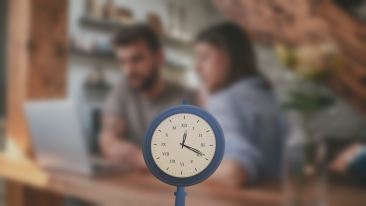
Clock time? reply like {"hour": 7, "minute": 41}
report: {"hour": 12, "minute": 19}
